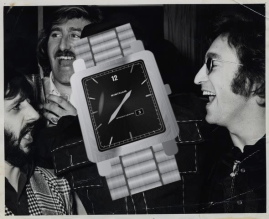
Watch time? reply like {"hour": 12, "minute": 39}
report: {"hour": 1, "minute": 38}
